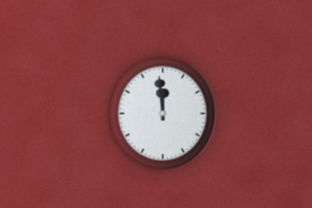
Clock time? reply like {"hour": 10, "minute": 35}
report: {"hour": 11, "minute": 59}
